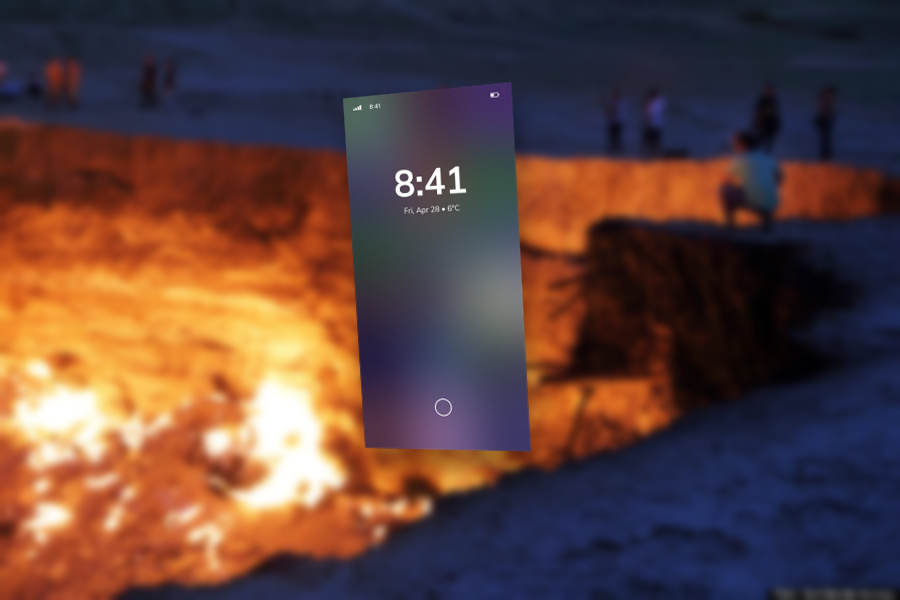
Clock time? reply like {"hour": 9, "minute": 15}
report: {"hour": 8, "minute": 41}
